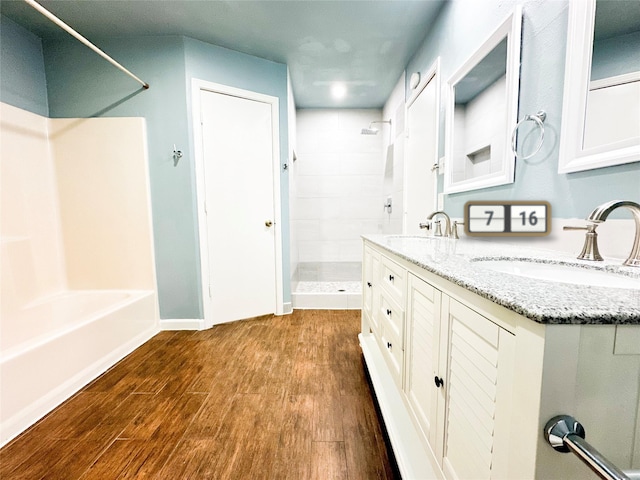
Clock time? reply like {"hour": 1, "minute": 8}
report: {"hour": 7, "minute": 16}
